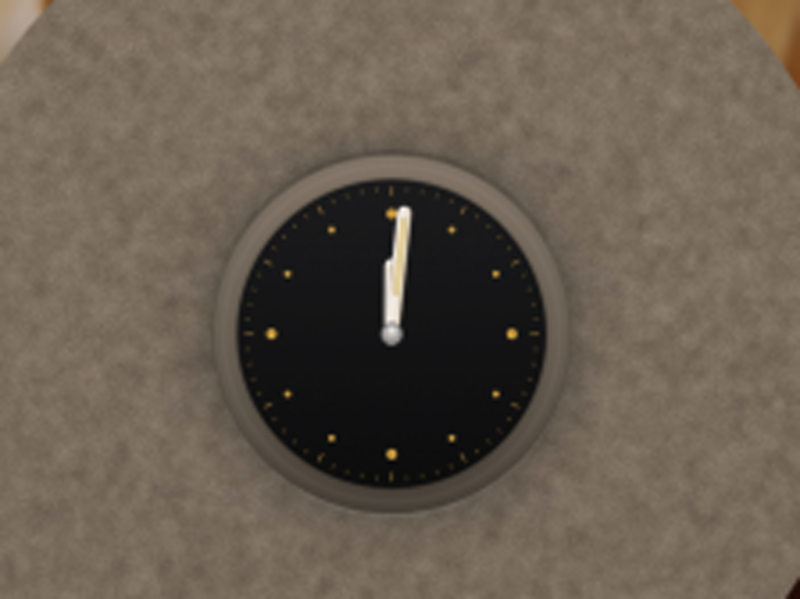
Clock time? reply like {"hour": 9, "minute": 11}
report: {"hour": 12, "minute": 1}
